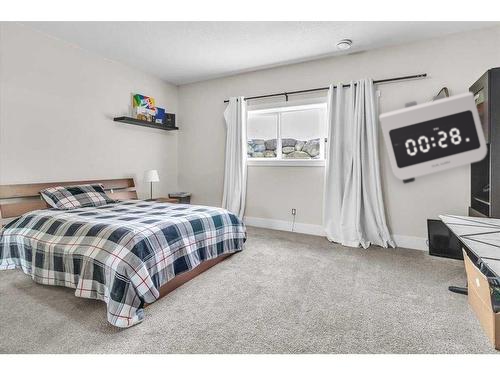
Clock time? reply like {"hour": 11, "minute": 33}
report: {"hour": 0, "minute": 28}
